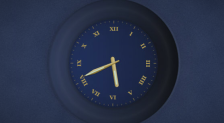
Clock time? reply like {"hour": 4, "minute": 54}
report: {"hour": 5, "minute": 41}
